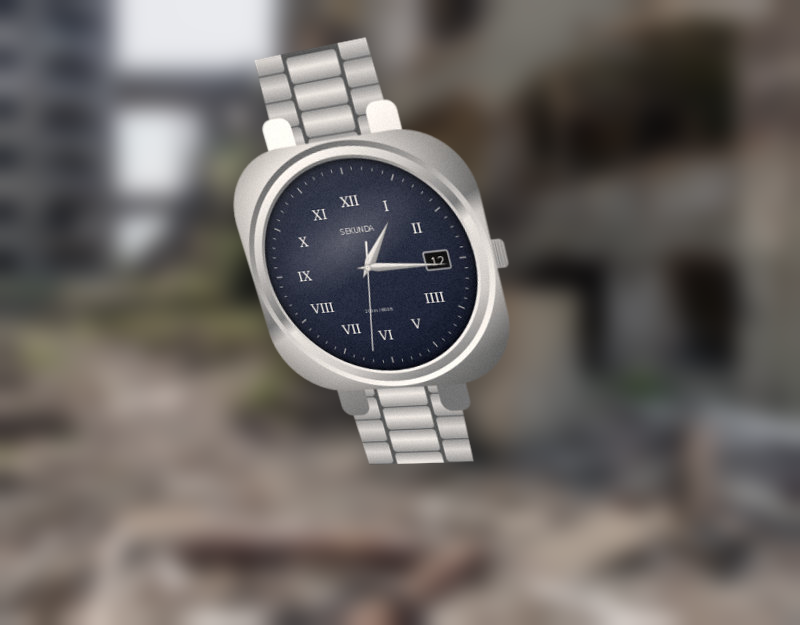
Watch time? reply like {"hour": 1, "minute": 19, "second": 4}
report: {"hour": 1, "minute": 15, "second": 32}
